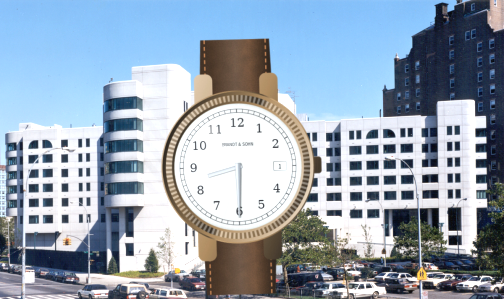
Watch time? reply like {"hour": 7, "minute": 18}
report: {"hour": 8, "minute": 30}
